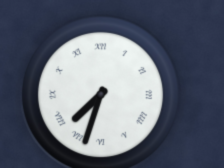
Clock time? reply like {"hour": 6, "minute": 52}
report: {"hour": 7, "minute": 33}
